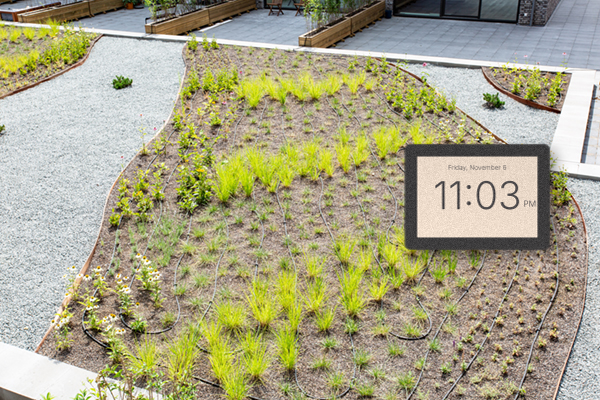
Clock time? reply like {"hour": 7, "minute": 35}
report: {"hour": 11, "minute": 3}
